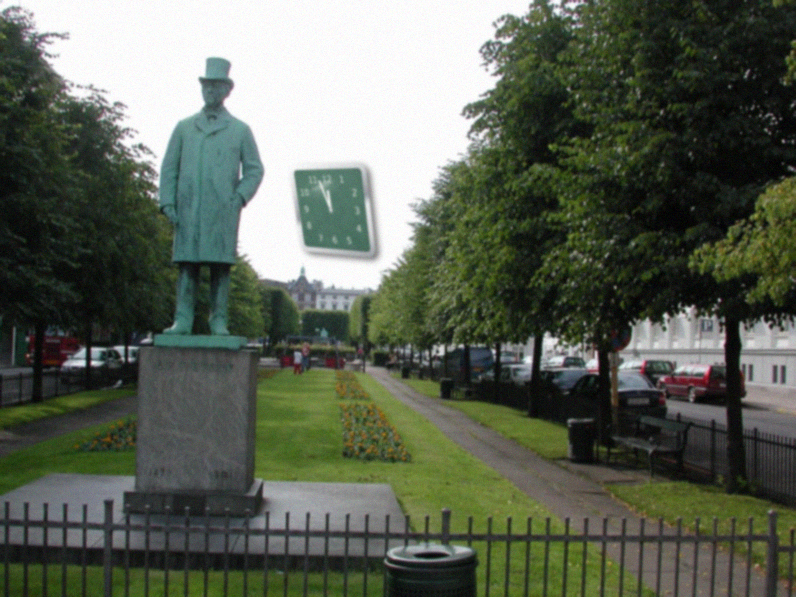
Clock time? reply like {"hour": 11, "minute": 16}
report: {"hour": 11, "minute": 57}
